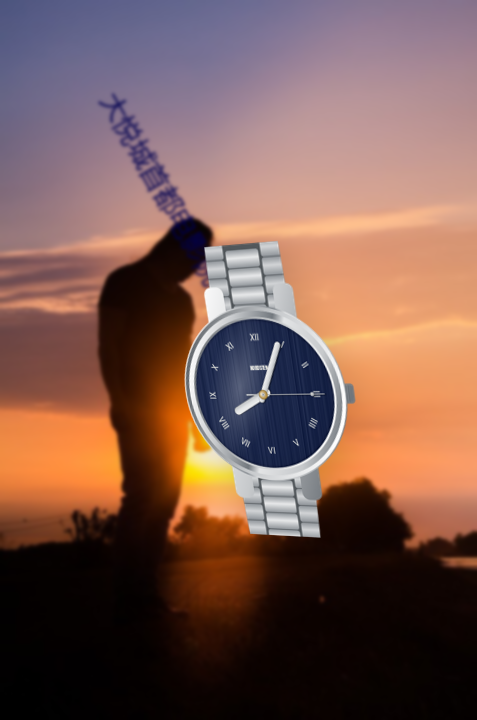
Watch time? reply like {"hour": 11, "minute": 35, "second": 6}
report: {"hour": 8, "minute": 4, "second": 15}
